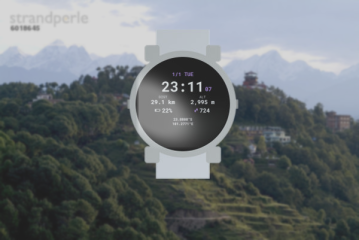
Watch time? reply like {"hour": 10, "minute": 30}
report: {"hour": 23, "minute": 11}
